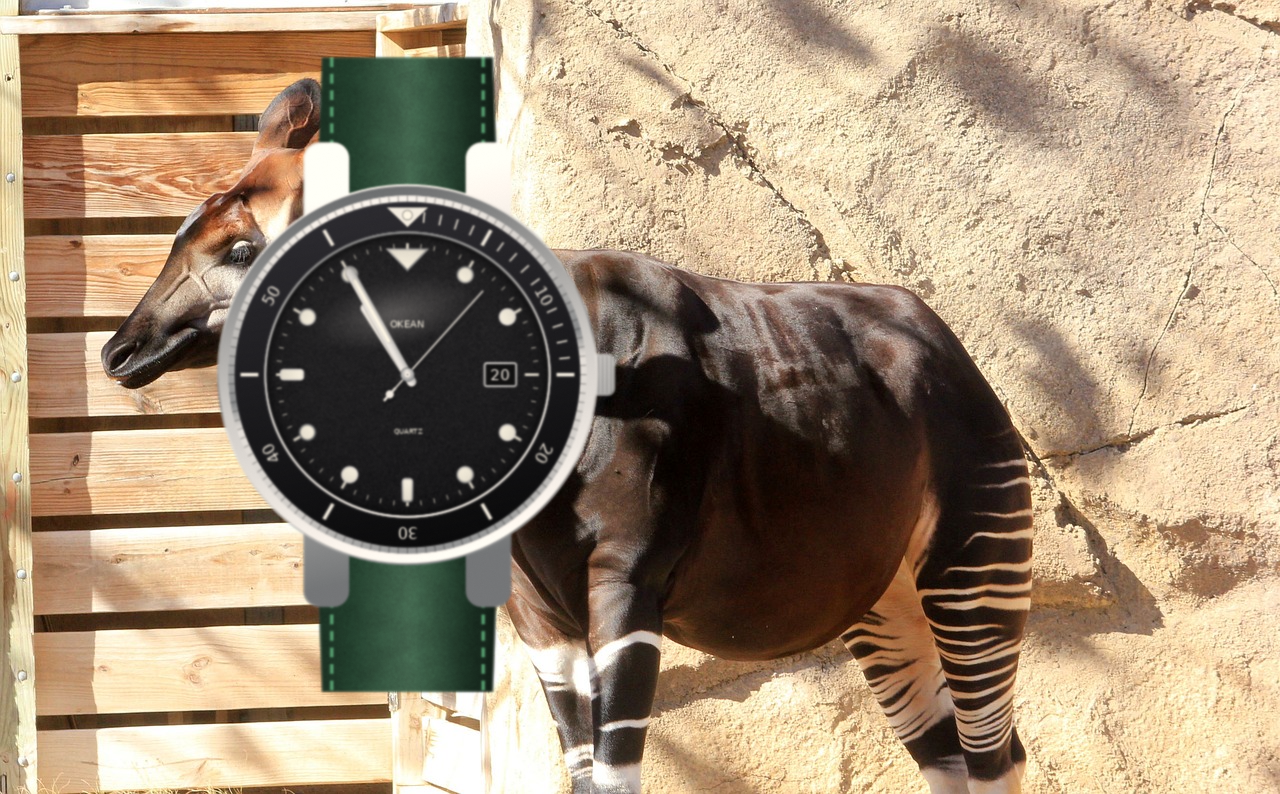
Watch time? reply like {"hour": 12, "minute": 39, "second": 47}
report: {"hour": 10, "minute": 55, "second": 7}
